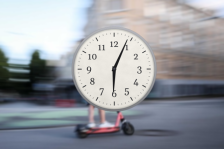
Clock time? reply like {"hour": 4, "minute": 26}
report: {"hour": 6, "minute": 4}
